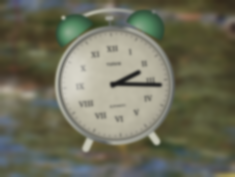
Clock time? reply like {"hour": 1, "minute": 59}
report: {"hour": 2, "minute": 16}
